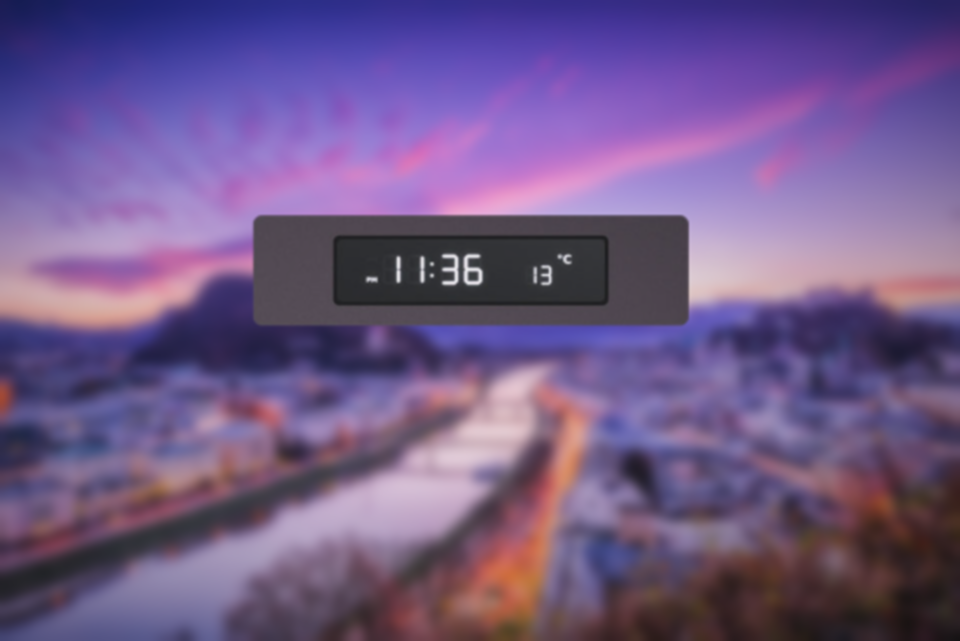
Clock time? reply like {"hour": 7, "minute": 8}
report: {"hour": 11, "minute": 36}
